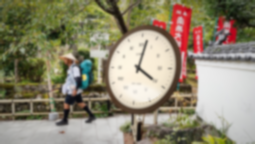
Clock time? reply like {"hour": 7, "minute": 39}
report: {"hour": 4, "minute": 2}
